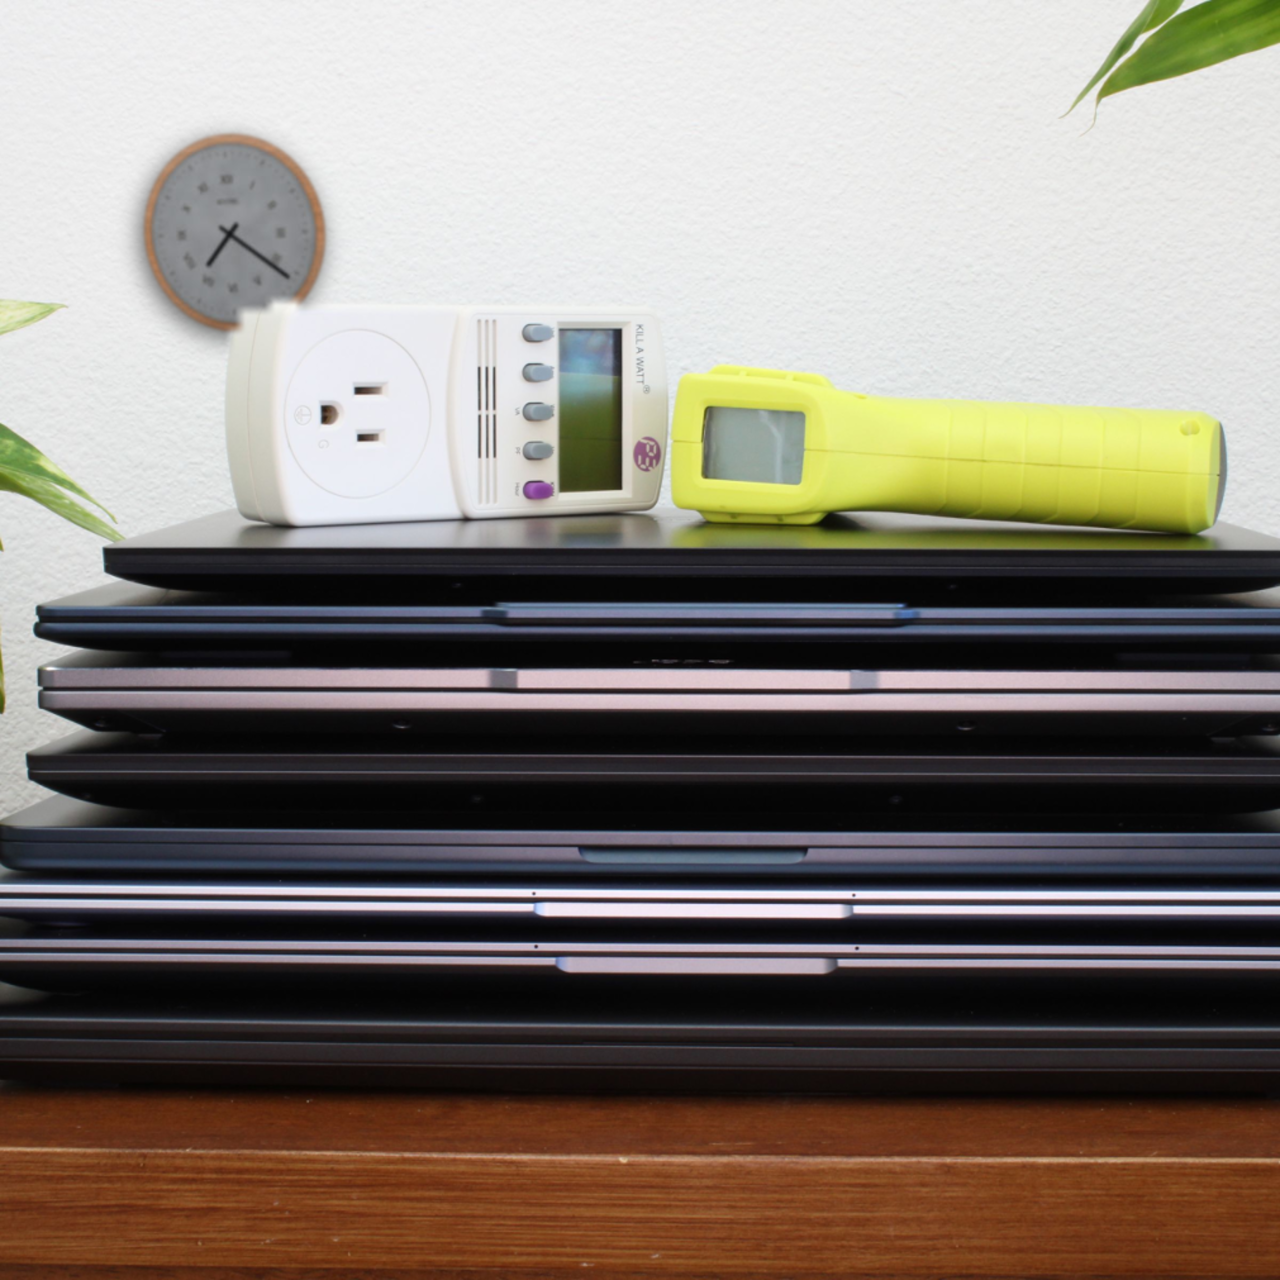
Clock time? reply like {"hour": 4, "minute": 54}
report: {"hour": 7, "minute": 21}
